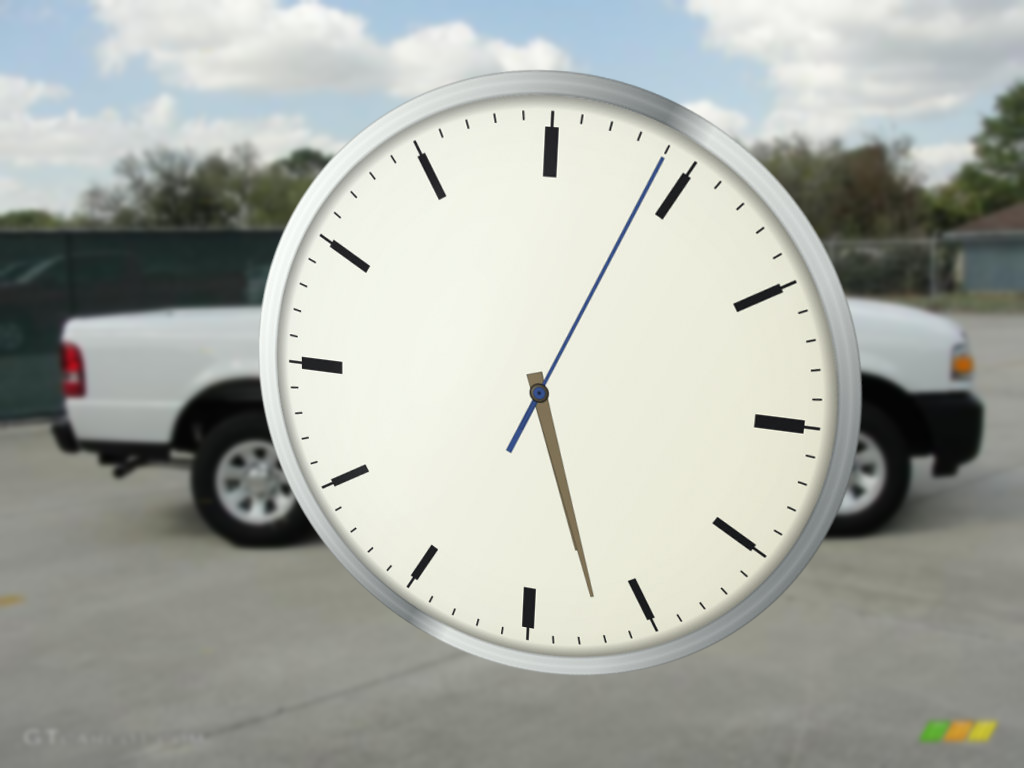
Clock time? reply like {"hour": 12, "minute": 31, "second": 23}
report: {"hour": 5, "minute": 27, "second": 4}
